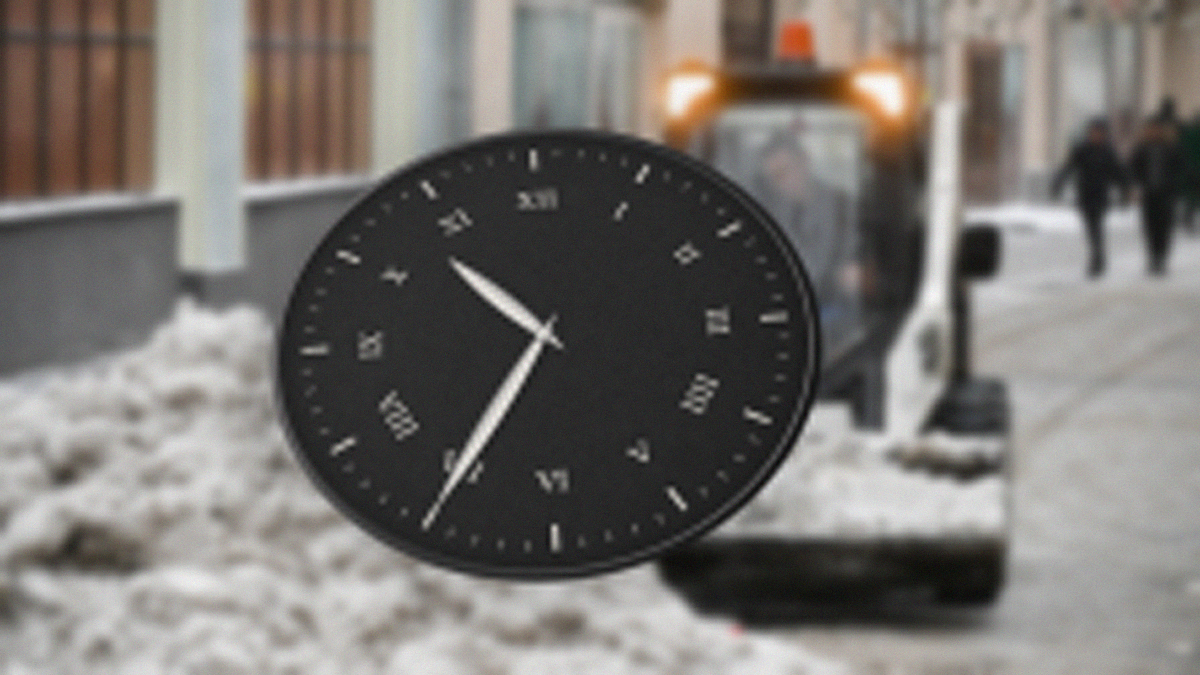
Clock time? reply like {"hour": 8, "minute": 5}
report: {"hour": 10, "minute": 35}
